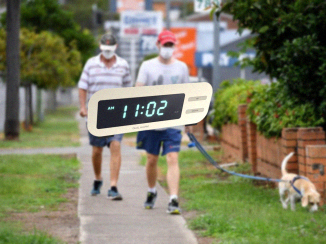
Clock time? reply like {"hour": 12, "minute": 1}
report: {"hour": 11, "minute": 2}
